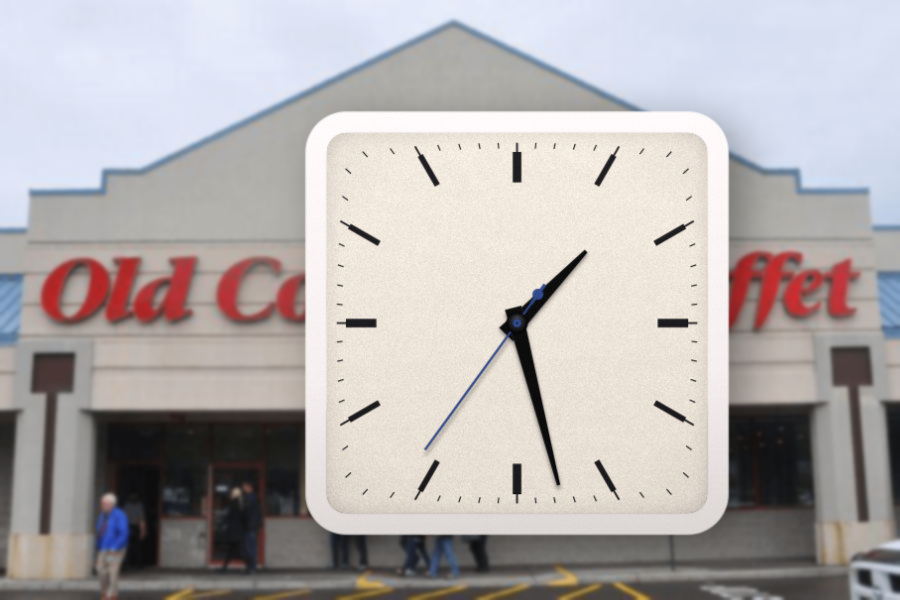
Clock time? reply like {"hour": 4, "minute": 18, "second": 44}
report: {"hour": 1, "minute": 27, "second": 36}
